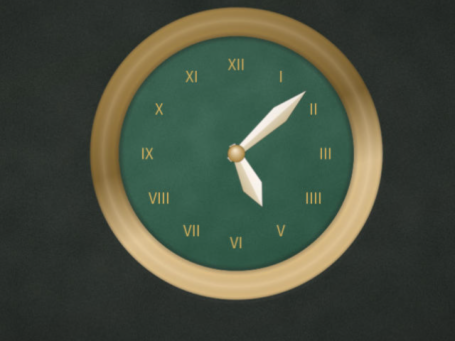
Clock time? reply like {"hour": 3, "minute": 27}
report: {"hour": 5, "minute": 8}
